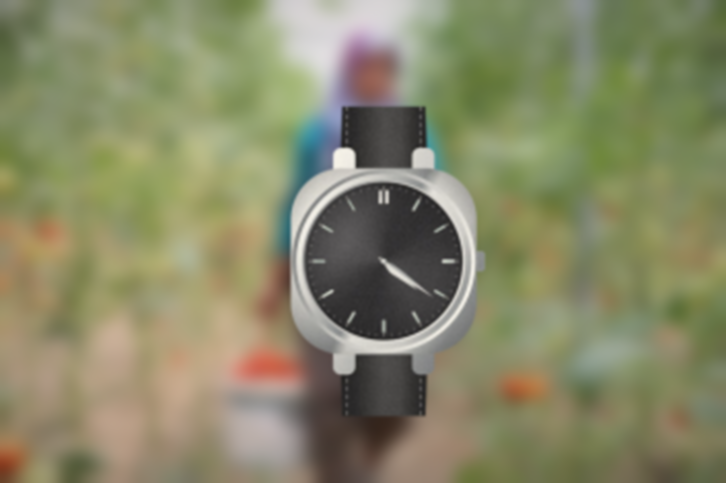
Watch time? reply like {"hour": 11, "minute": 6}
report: {"hour": 4, "minute": 21}
